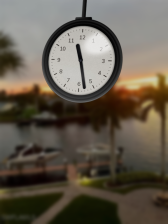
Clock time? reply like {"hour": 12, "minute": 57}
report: {"hour": 11, "minute": 28}
